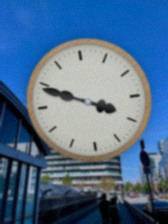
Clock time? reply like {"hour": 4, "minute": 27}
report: {"hour": 3, "minute": 49}
